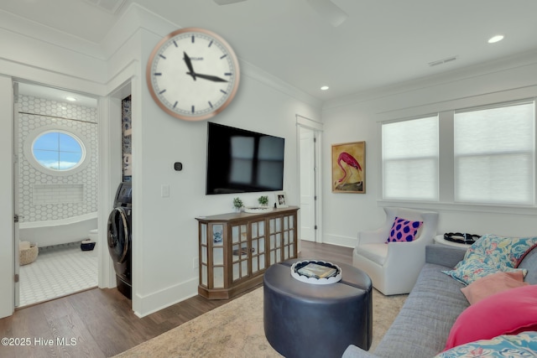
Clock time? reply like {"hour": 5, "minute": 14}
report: {"hour": 11, "minute": 17}
